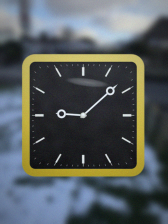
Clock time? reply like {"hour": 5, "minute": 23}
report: {"hour": 9, "minute": 8}
